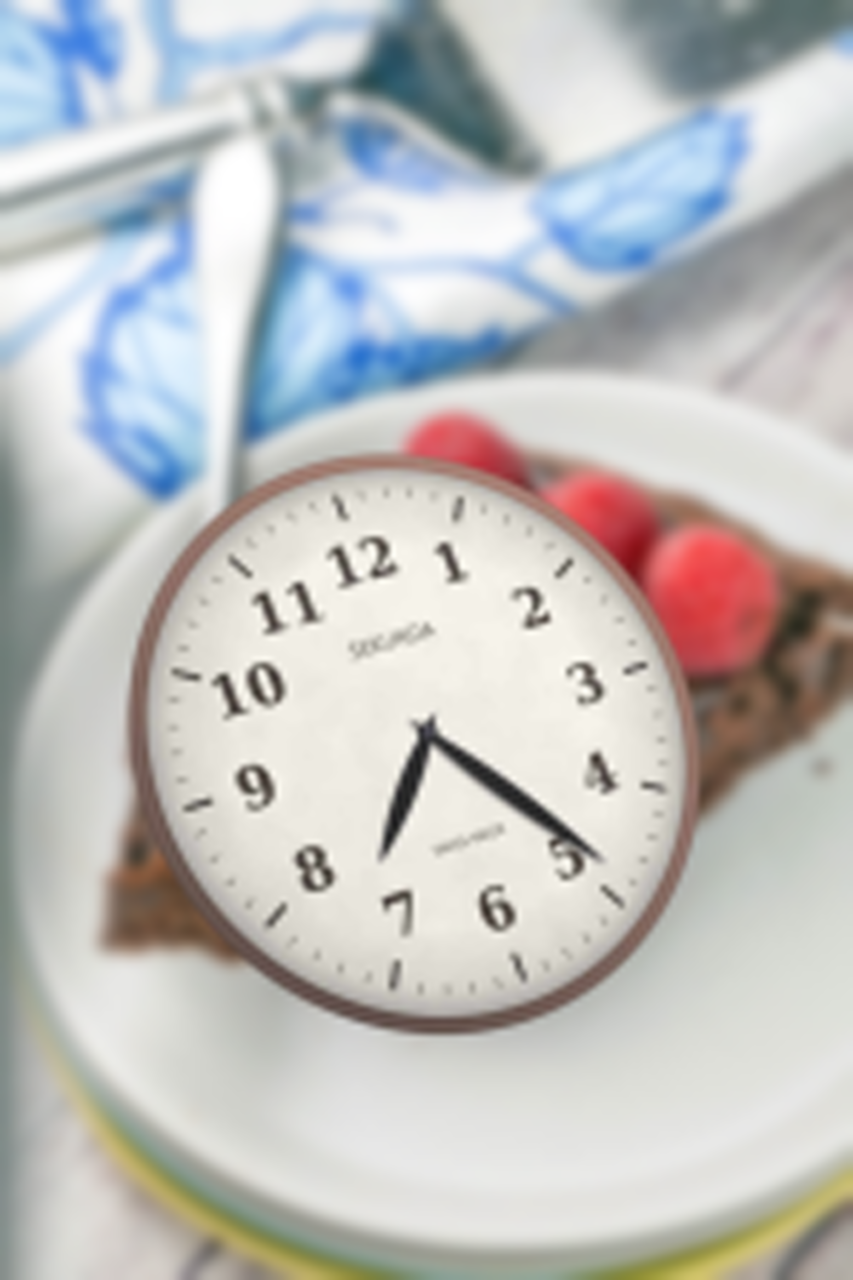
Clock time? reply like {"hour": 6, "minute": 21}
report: {"hour": 7, "minute": 24}
